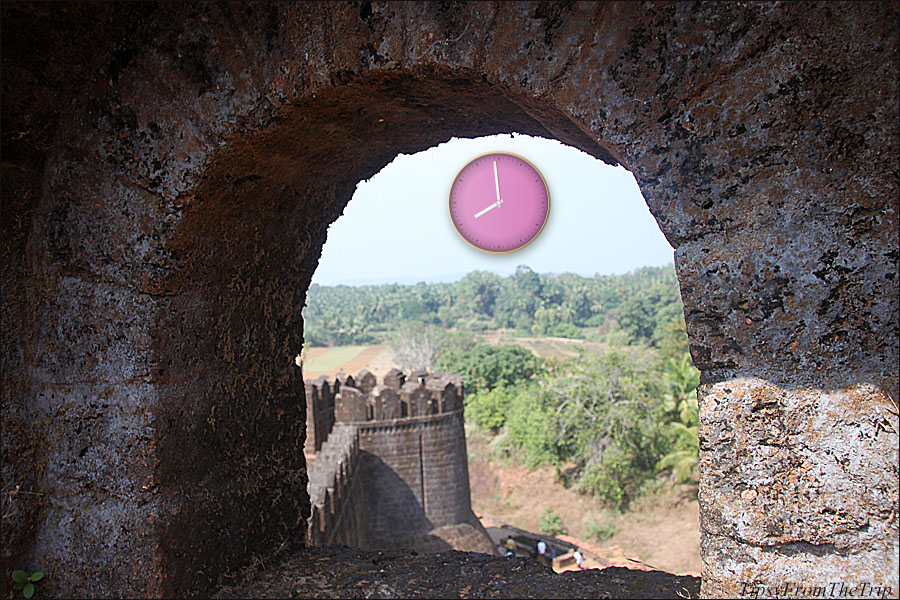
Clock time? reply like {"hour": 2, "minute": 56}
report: {"hour": 7, "minute": 59}
